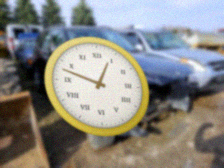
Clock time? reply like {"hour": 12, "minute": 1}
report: {"hour": 12, "minute": 48}
